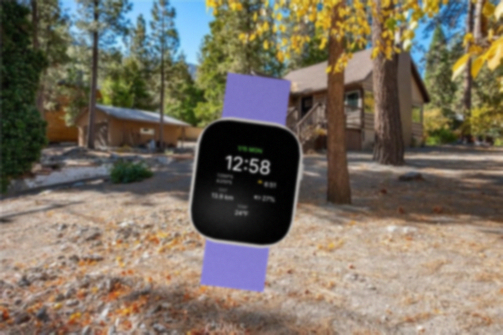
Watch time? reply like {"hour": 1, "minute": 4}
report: {"hour": 12, "minute": 58}
